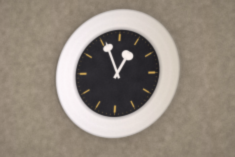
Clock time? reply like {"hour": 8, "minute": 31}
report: {"hour": 12, "minute": 56}
